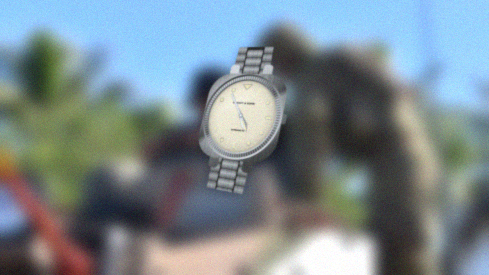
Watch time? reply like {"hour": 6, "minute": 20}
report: {"hour": 4, "minute": 54}
